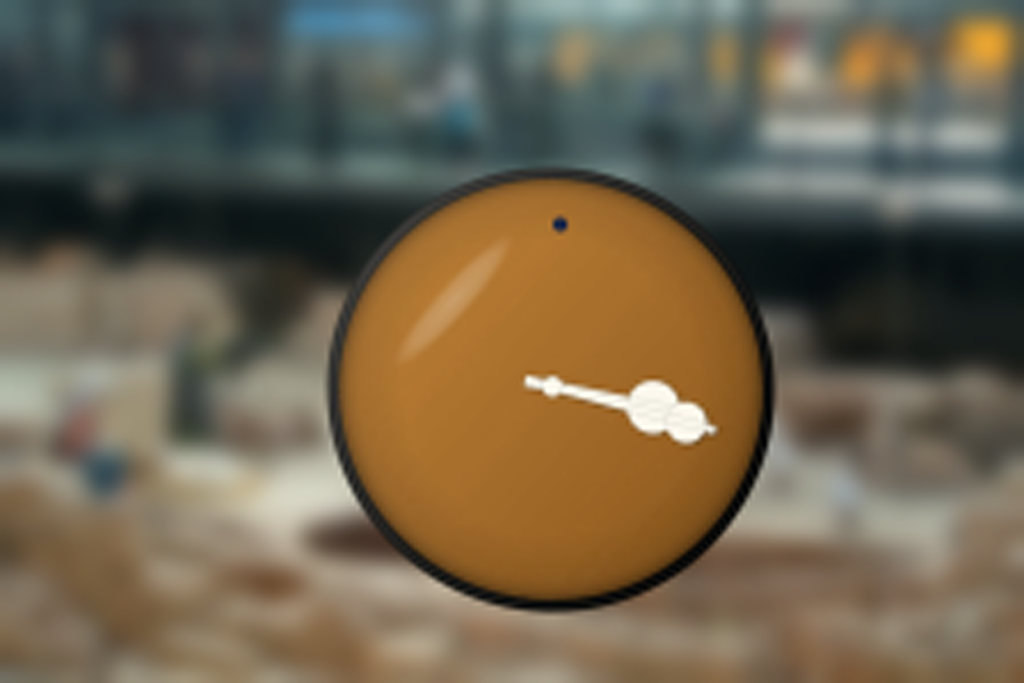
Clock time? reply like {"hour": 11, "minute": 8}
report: {"hour": 3, "minute": 17}
